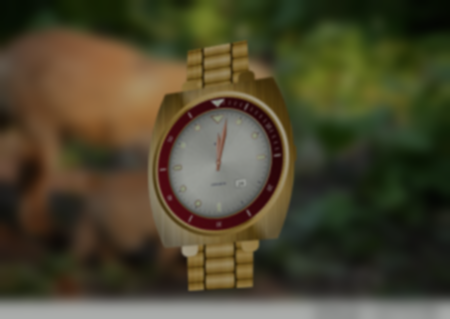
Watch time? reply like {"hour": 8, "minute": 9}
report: {"hour": 12, "minute": 2}
